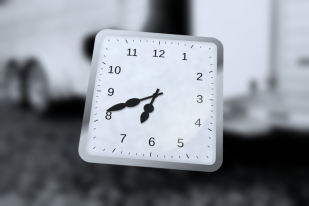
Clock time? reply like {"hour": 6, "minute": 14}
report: {"hour": 6, "minute": 41}
